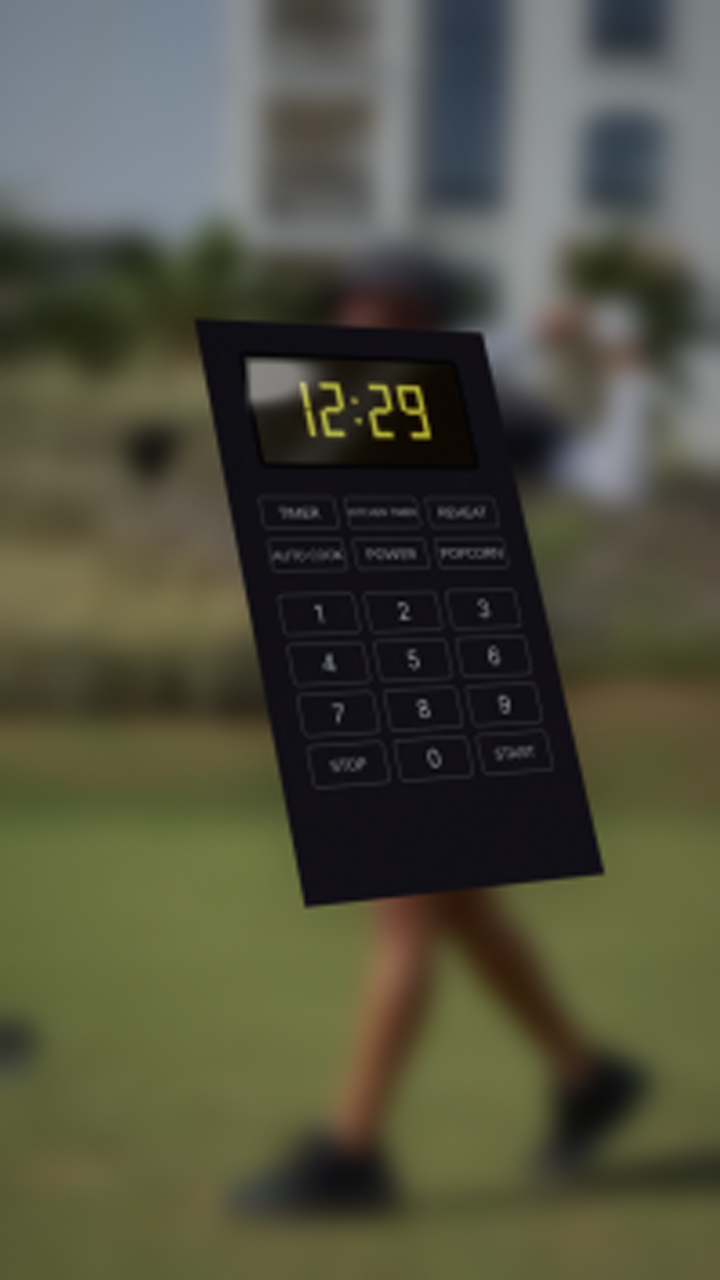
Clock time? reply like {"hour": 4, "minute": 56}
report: {"hour": 12, "minute": 29}
